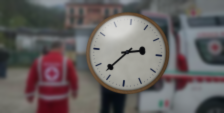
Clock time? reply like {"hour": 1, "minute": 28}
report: {"hour": 2, "minute": 37}
